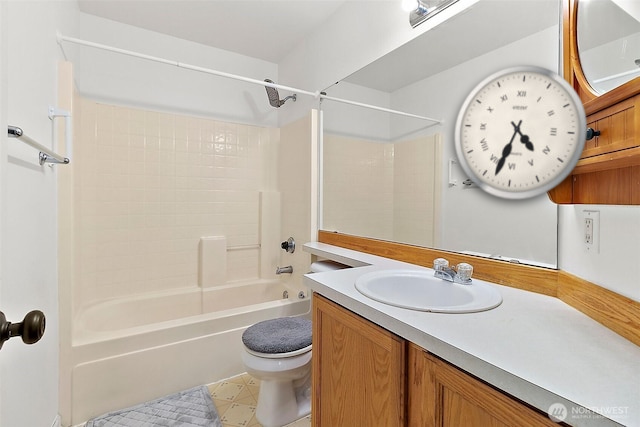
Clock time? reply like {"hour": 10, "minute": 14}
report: {"hour": 4, "minute": 33}
